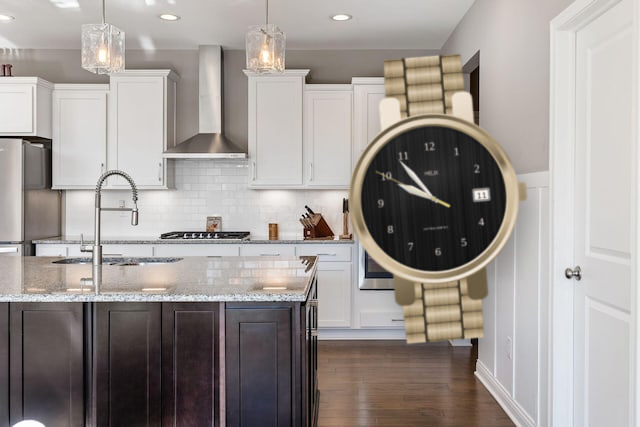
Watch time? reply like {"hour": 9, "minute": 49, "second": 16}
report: {"hour": 9, "minute": 53, "second": 50}
